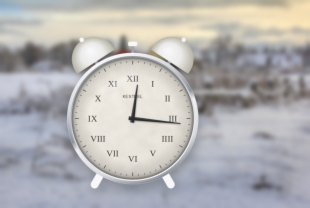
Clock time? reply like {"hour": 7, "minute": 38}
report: {"hour": 12, "minute": 16}
